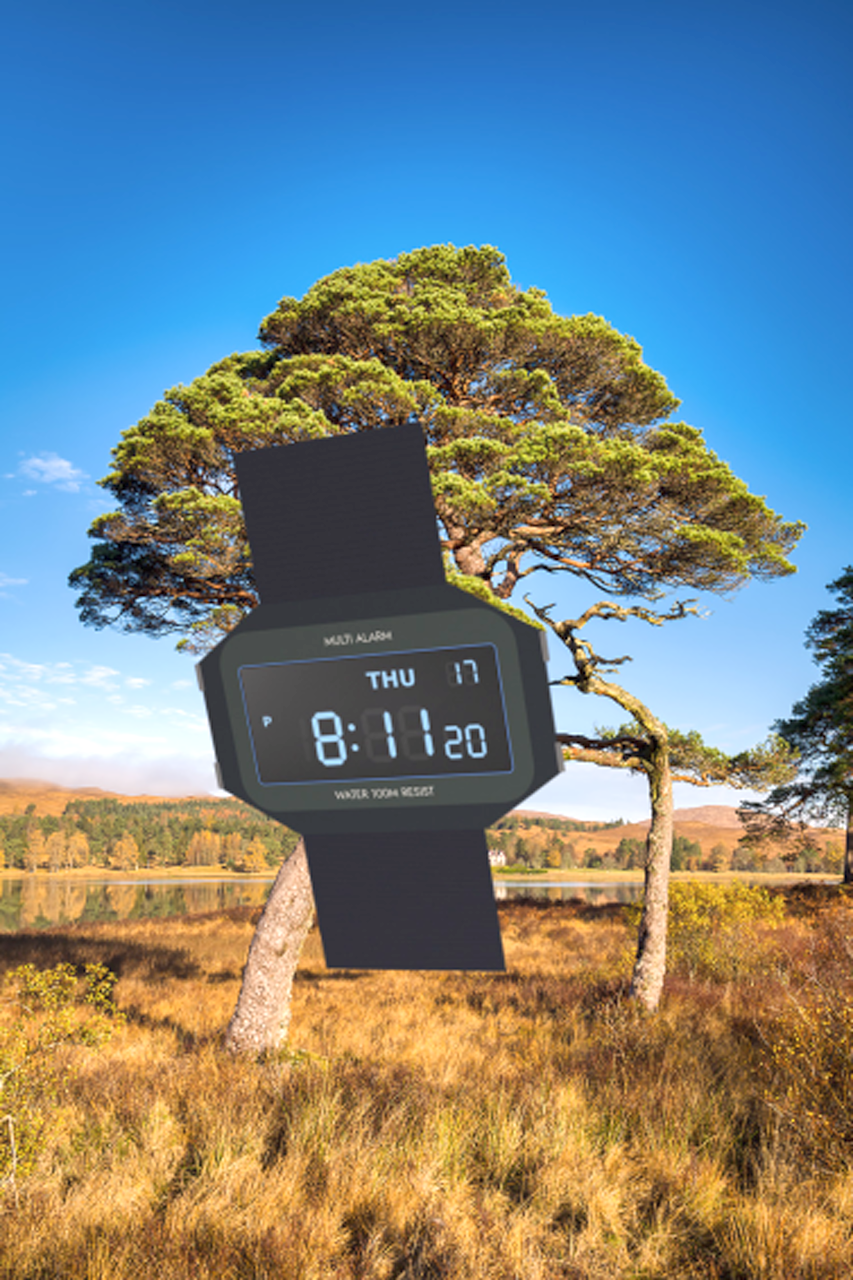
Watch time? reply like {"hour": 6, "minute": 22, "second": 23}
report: {"hour": 8, "minute": 11, "second": 20}
